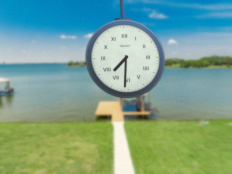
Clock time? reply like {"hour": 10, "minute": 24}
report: {"hour": 7, "minute": 31}
